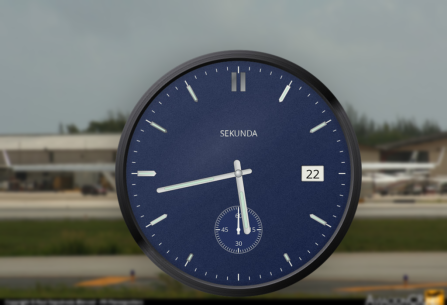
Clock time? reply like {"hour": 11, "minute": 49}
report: {"hour": 5, "minute": 43}
